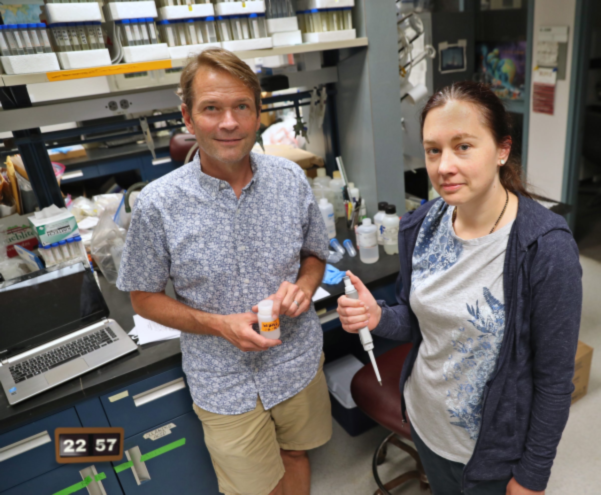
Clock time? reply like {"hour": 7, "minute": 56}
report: {"hour": 22, "minute": 57}
